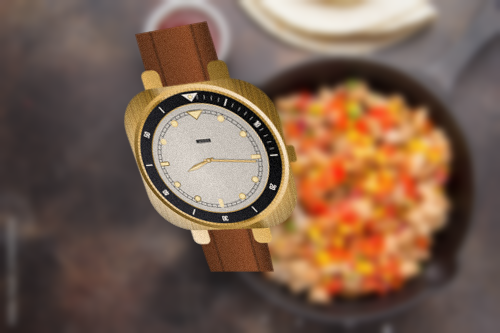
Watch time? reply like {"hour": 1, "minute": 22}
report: {"hour": 8, "minute": 16}
